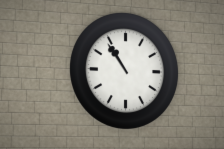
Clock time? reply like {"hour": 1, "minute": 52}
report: {"hour": 10, "minute": 54}
